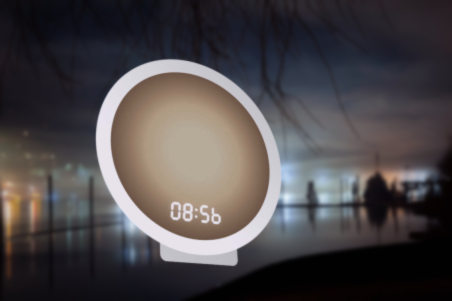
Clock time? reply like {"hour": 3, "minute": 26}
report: {"hour": 8, "minute": 56}
